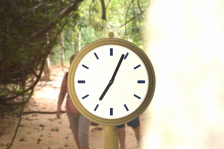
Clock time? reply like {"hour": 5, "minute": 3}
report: {"hour": 7, "minute": 4}
